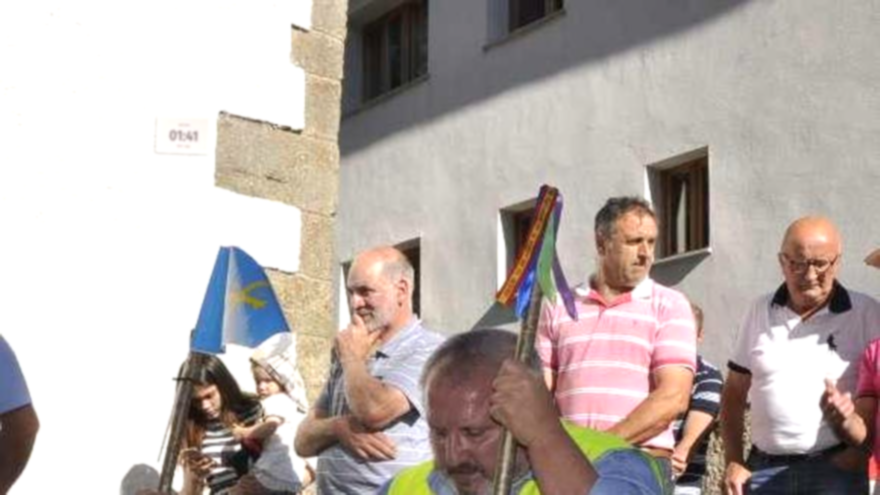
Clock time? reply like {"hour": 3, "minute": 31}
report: {"hour": 1, "minute": 41}
